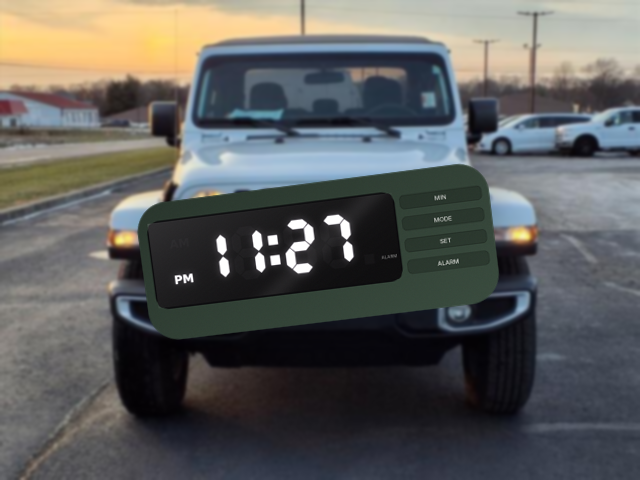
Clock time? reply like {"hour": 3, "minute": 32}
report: {"hour": 11, "minute": 27}
